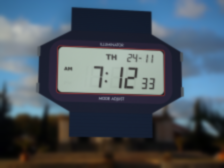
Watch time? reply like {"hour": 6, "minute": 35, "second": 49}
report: {"hour": 7, "minute": 12, "second": 33}
